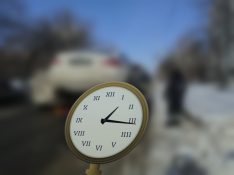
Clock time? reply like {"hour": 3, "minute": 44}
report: {"hour": 1, "minute": 16}
